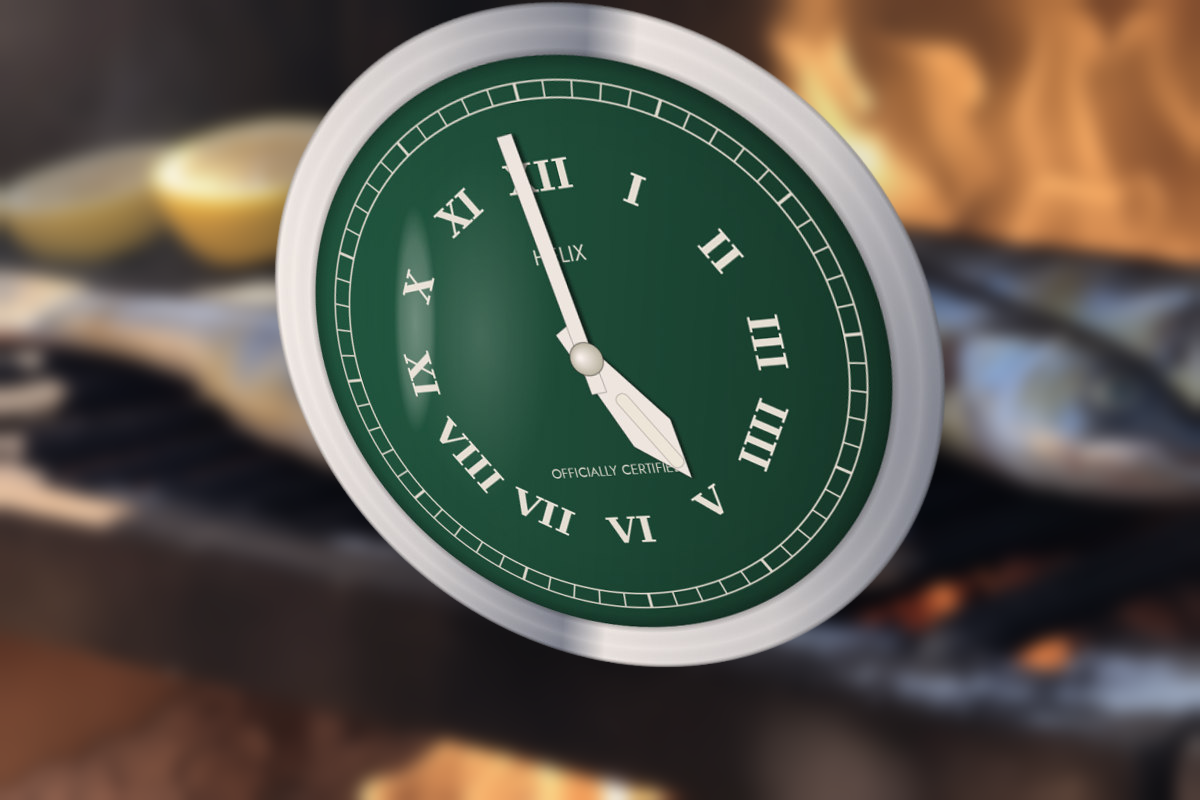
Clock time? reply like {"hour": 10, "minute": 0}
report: {"hour": 4, "minute": 59}
